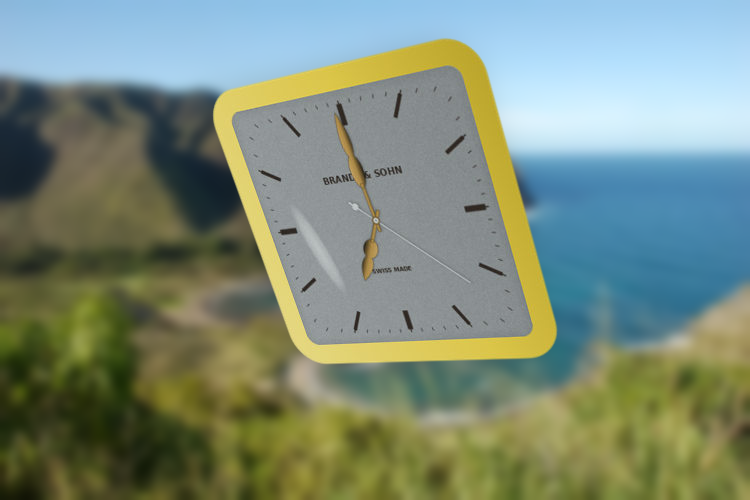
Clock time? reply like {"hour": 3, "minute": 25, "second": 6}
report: {"hour": 6, "minute": 59, "second": 22}
